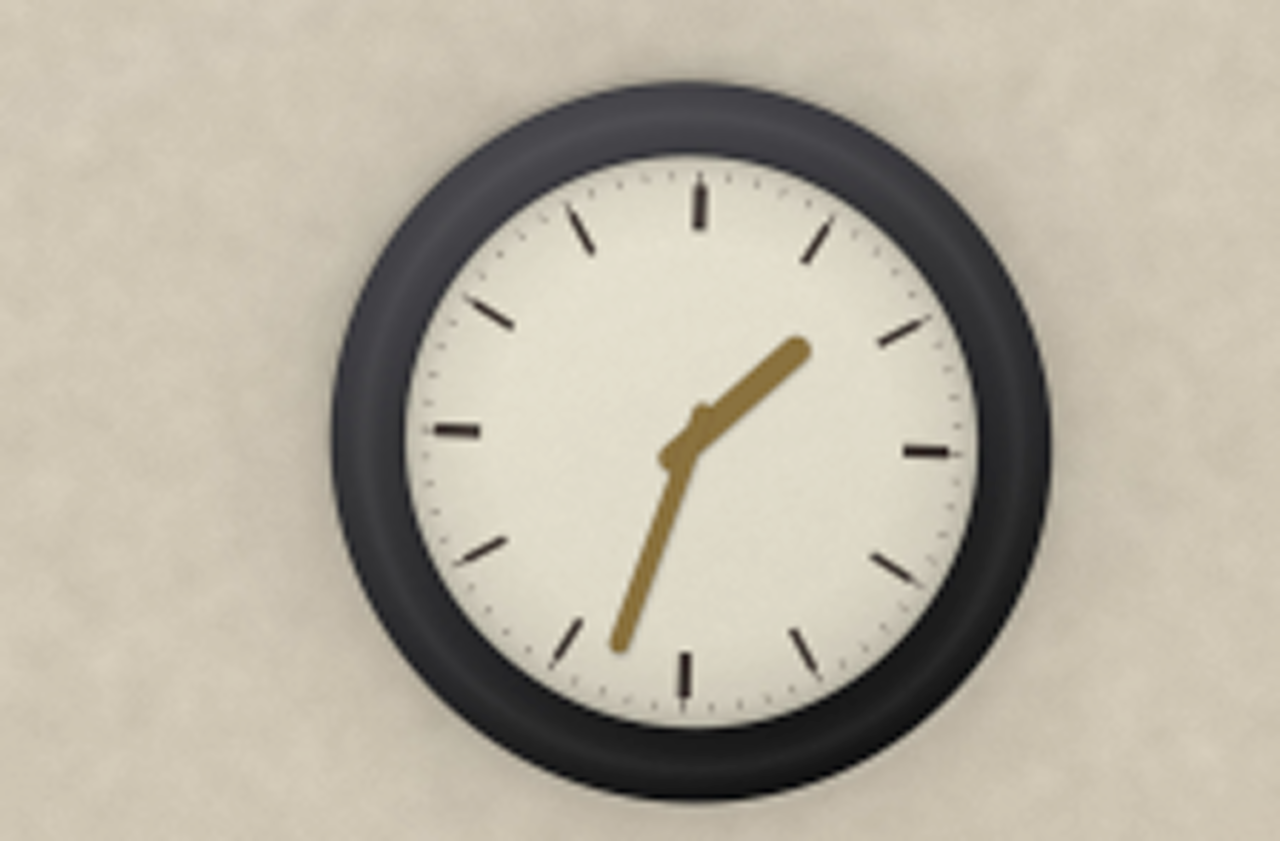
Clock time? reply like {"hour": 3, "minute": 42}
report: {"hour": 1, "minute": 33}
